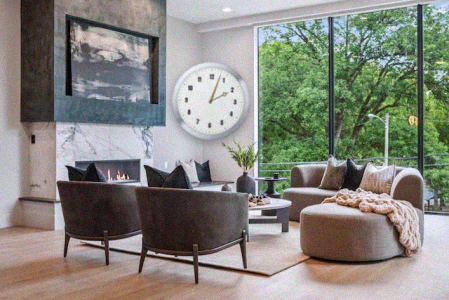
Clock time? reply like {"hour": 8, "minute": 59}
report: {"hour": 2, "minute": 3}
